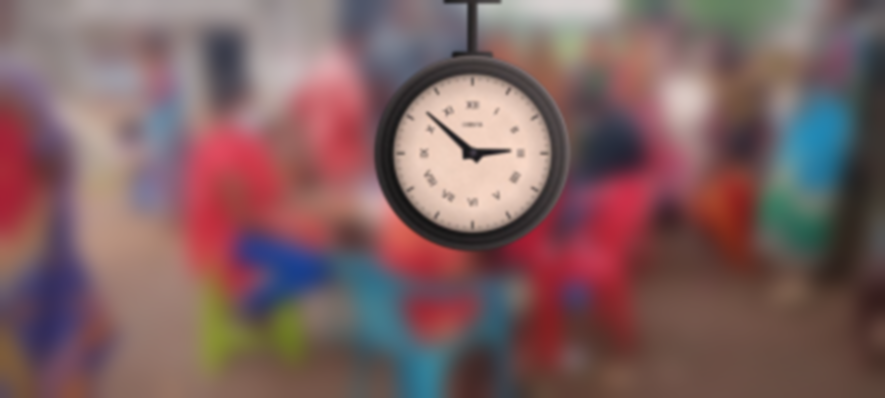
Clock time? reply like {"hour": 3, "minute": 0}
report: {"hour": 2, "minute": 52}
